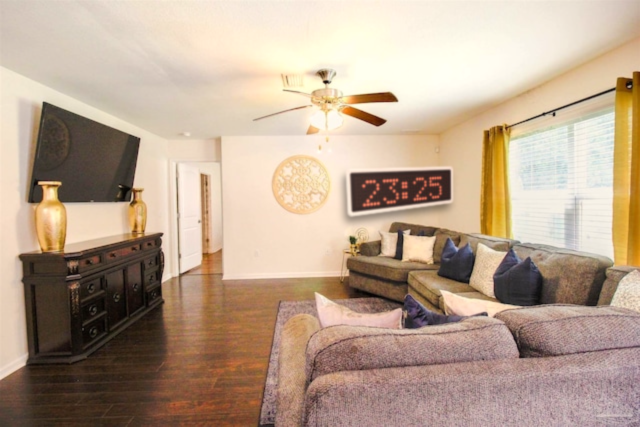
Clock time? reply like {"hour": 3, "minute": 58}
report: {"hour": 23, "minute": 25}
